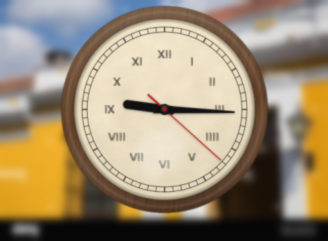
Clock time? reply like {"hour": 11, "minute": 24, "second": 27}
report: {"hour": 9, "minute": 15, "second": 22}
